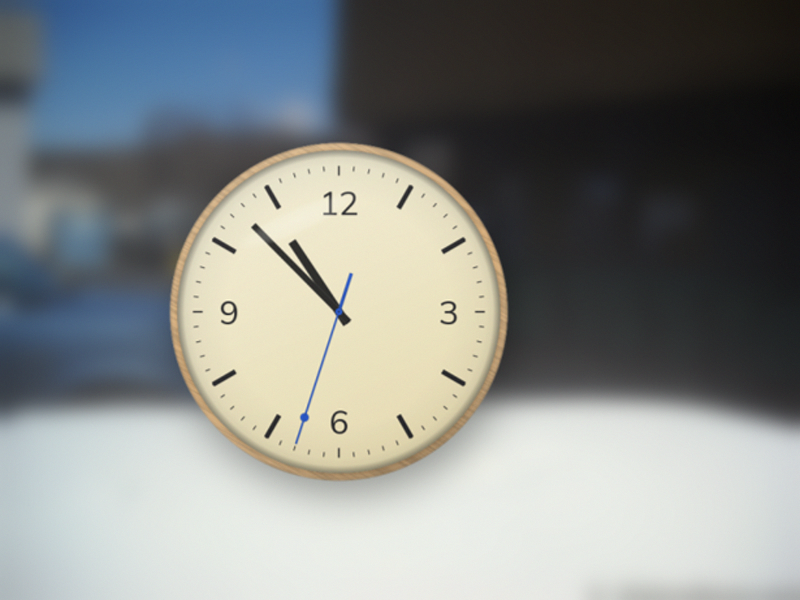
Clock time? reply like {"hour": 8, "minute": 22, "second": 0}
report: {"hour": 10, "minute": 52, "second": 33}
